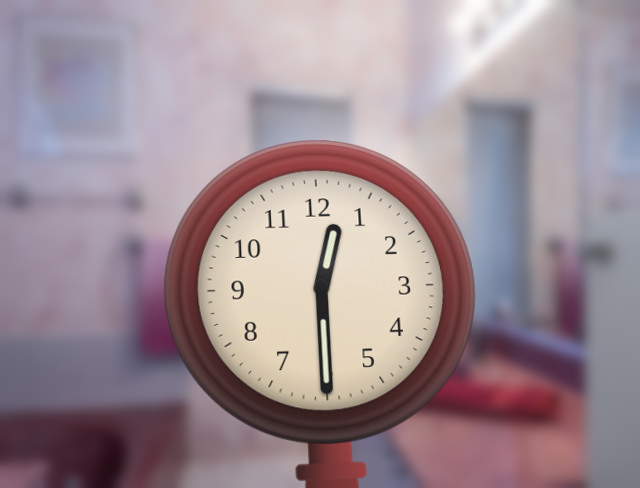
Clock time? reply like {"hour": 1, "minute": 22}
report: {"hour": 12, "minute": 30}
